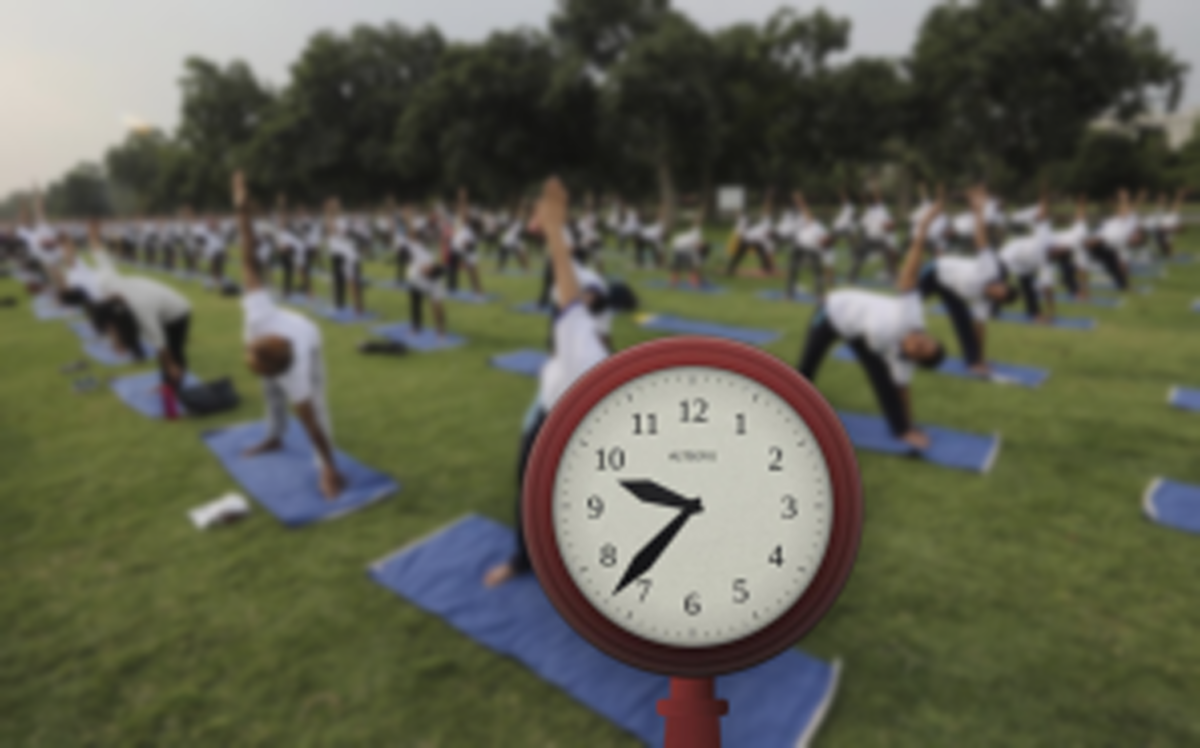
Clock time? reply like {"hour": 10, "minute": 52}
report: {"hour": 9, "minute": 37}
